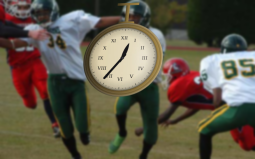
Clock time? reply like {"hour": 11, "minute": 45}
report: {"hour": 12, "minute": 36}
